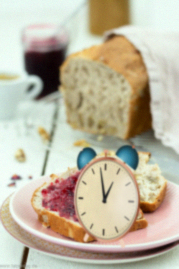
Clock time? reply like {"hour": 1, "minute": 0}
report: {"hour": 12, "minute": 58}
